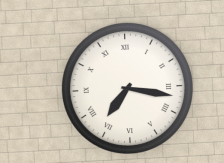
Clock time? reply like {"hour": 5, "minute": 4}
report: {"hour": 7, "minute": 17}
